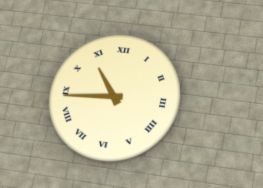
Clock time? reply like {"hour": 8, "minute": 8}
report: {"hour": 10, "minute": 44}
